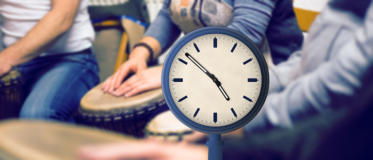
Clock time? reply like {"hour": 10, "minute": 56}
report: {"hour": 4, "minute": 52}
